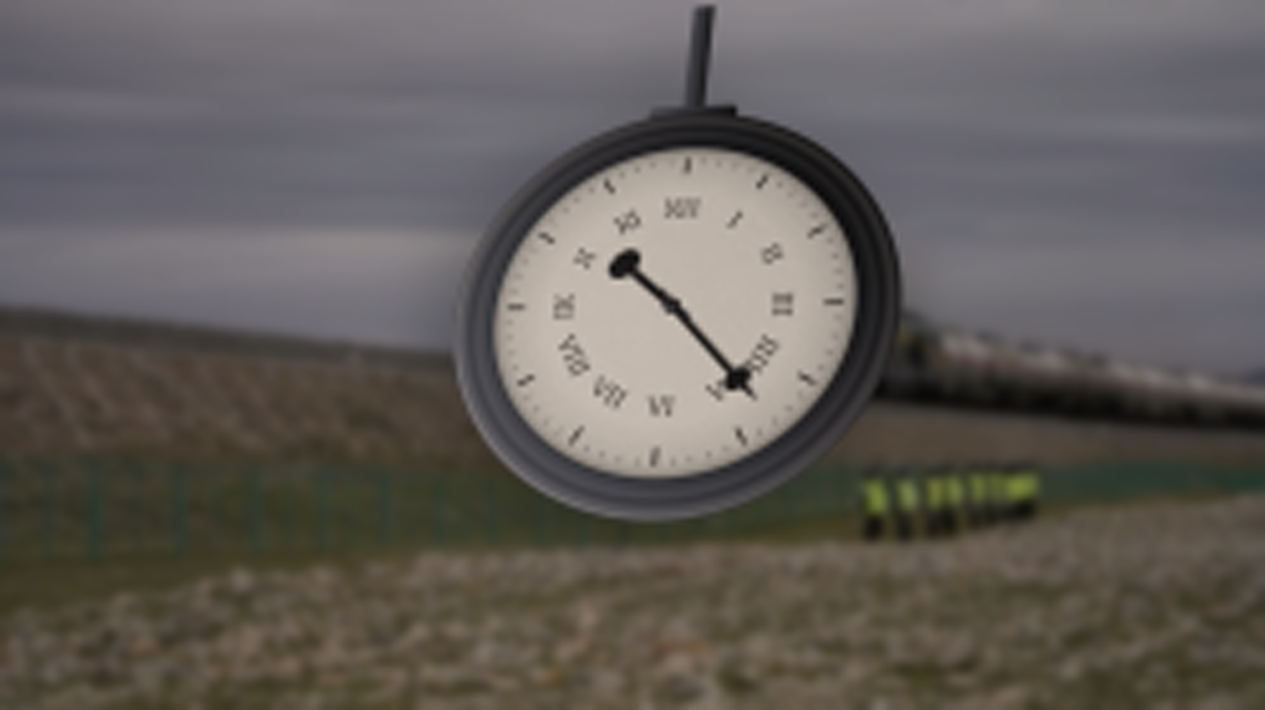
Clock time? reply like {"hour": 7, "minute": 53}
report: {"hour": 10, "minute": 23}
